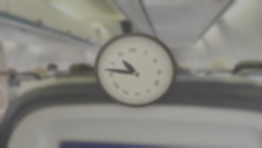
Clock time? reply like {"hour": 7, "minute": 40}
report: {"hour": 10, "minute": 47}
